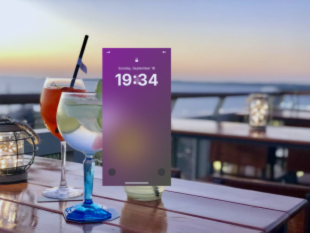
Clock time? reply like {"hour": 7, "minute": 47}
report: {"hour": 19, "minute": 34}
